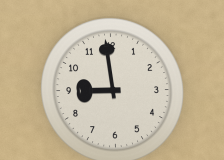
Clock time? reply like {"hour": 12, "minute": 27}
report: {"hour": 8, "minute": 59}
